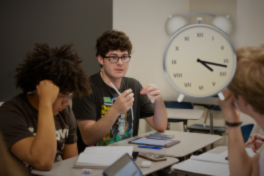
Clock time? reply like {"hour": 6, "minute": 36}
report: {"hour": 4, "minute": 17}
